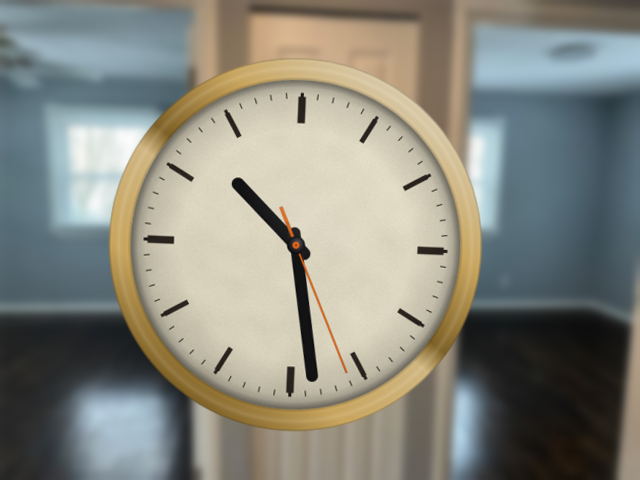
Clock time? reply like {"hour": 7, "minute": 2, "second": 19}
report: {"hour": 10, "minute": 28, "second": 26}
